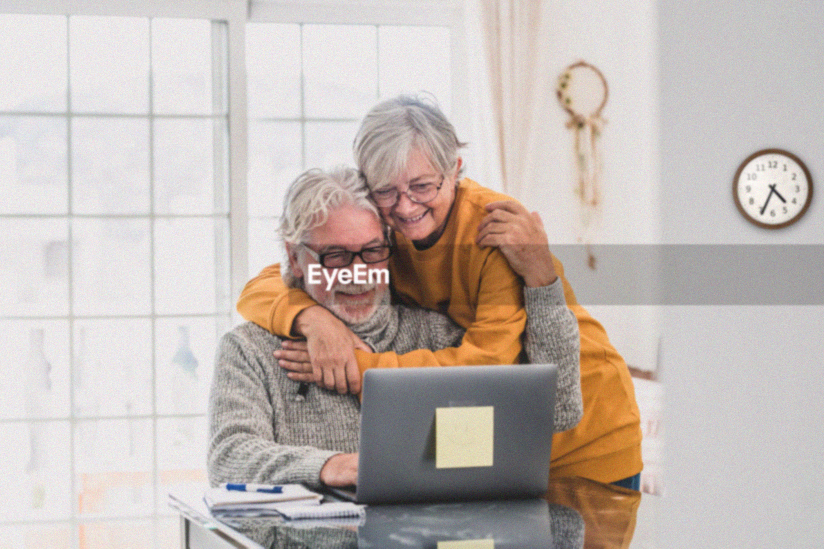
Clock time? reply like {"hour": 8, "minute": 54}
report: {"hour": 4, "minute": 34}
